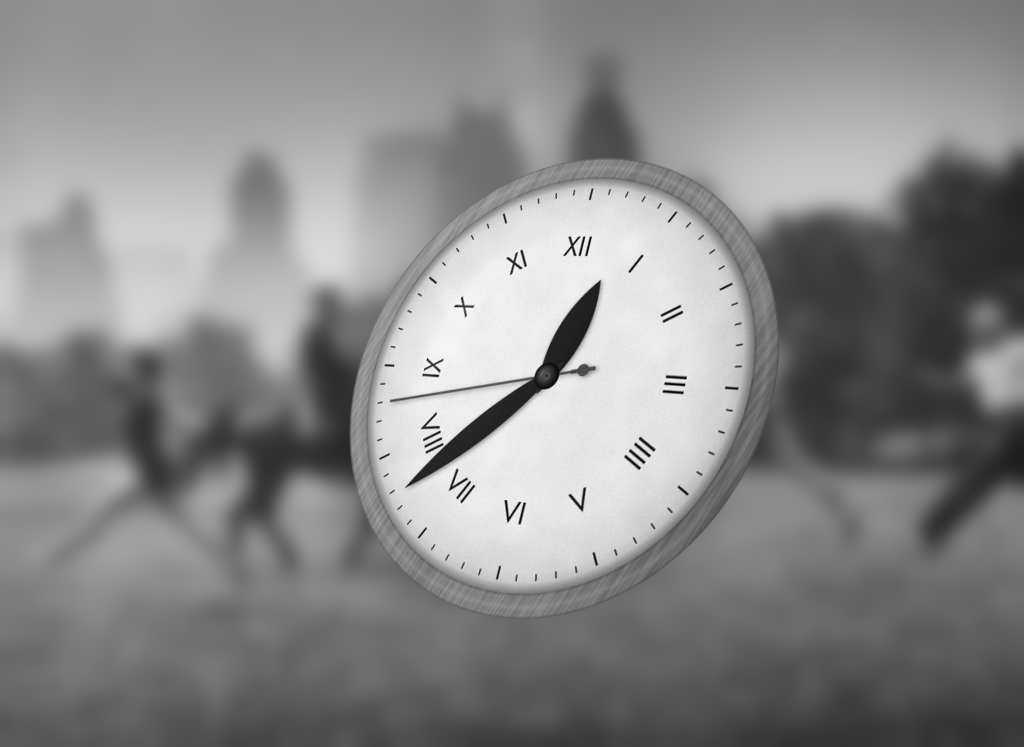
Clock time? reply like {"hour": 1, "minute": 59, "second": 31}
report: {"hour": 12, "minute": 37, "second": 43}
